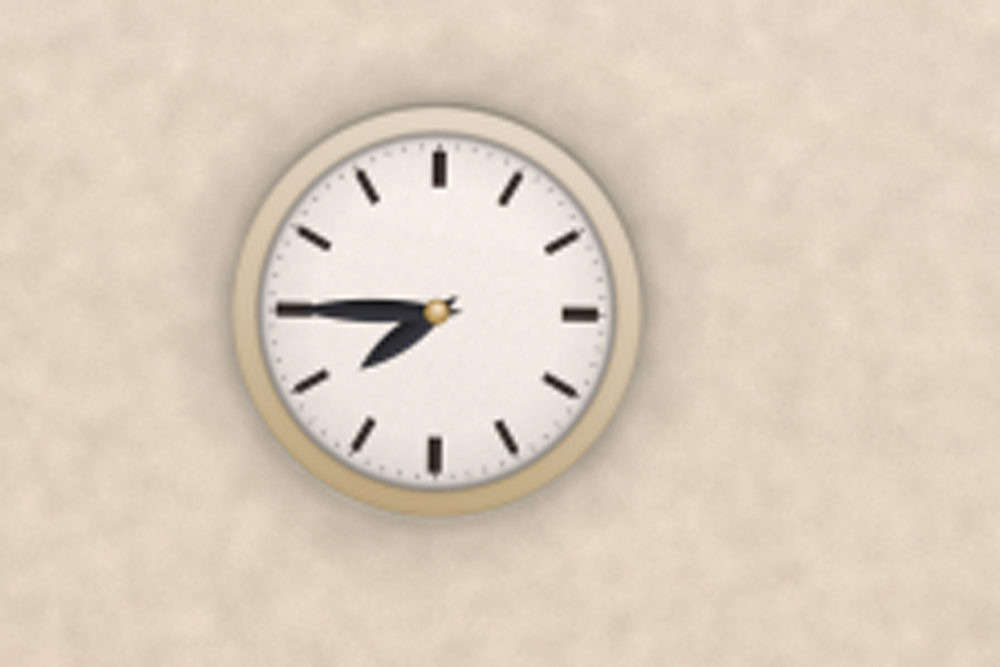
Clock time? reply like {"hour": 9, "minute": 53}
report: {"hour": 7, "minute": 45}
